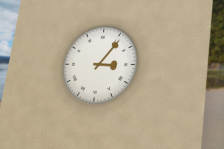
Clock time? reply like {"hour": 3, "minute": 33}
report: {"hour": 3, "minute": 6}
